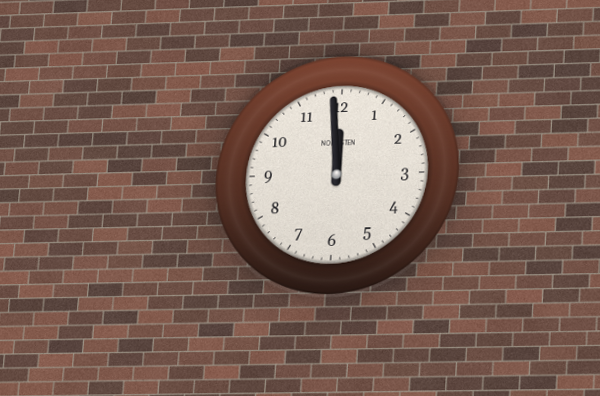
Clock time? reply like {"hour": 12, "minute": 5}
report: {"hour": 11, "minute": 59}
